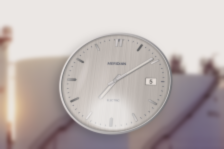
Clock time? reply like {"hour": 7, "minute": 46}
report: {"hour": 7, "minute": 9}
